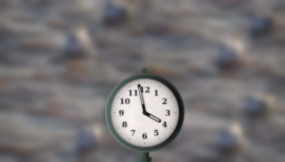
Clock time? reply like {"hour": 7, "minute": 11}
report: {"hour": 3, "minute": 58}
